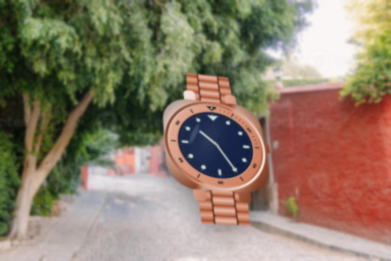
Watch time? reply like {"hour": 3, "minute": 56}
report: {"hour": 10, "minute": 25}
